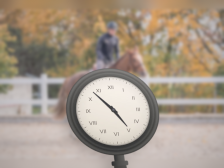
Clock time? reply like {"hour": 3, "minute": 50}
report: {"hour": 4, "minute": 53}
